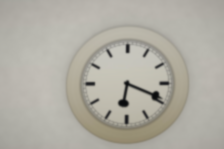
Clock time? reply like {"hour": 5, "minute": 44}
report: {"hour": 6, "minute": 19}
